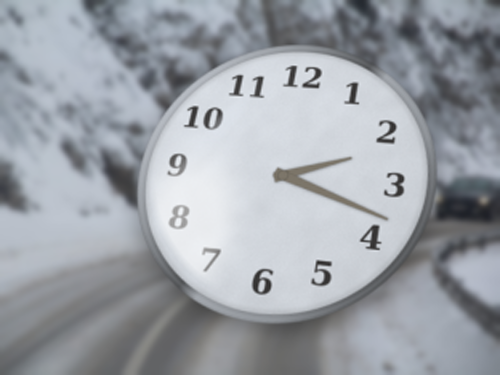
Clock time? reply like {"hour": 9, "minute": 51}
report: {"hour": 2, "minute": 18}
